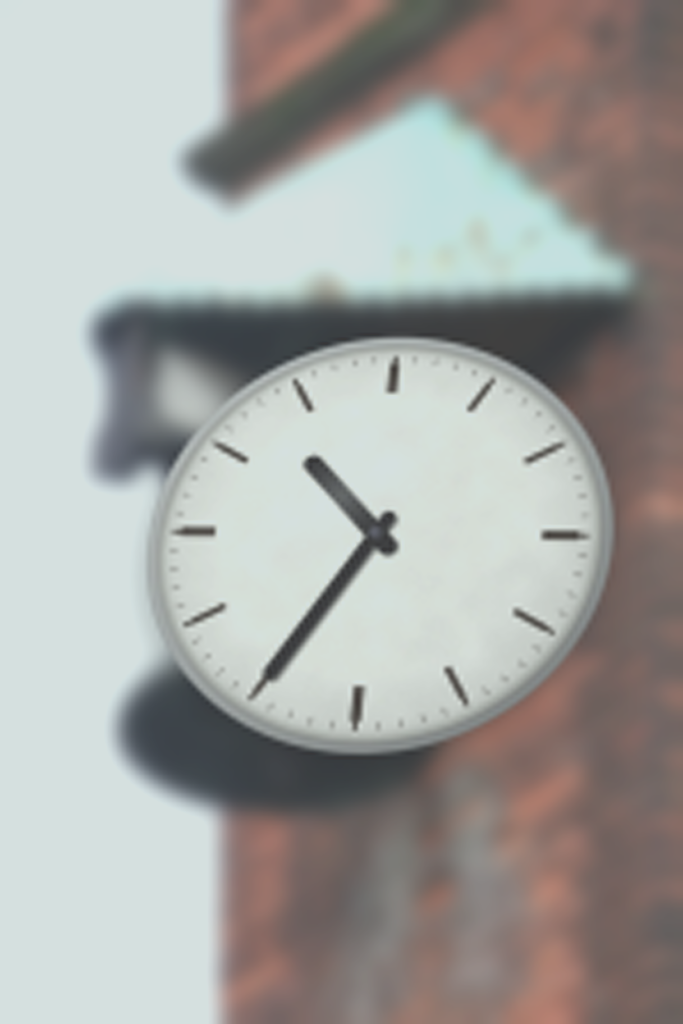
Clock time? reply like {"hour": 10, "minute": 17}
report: {"hour": 10, "minute": 35}
